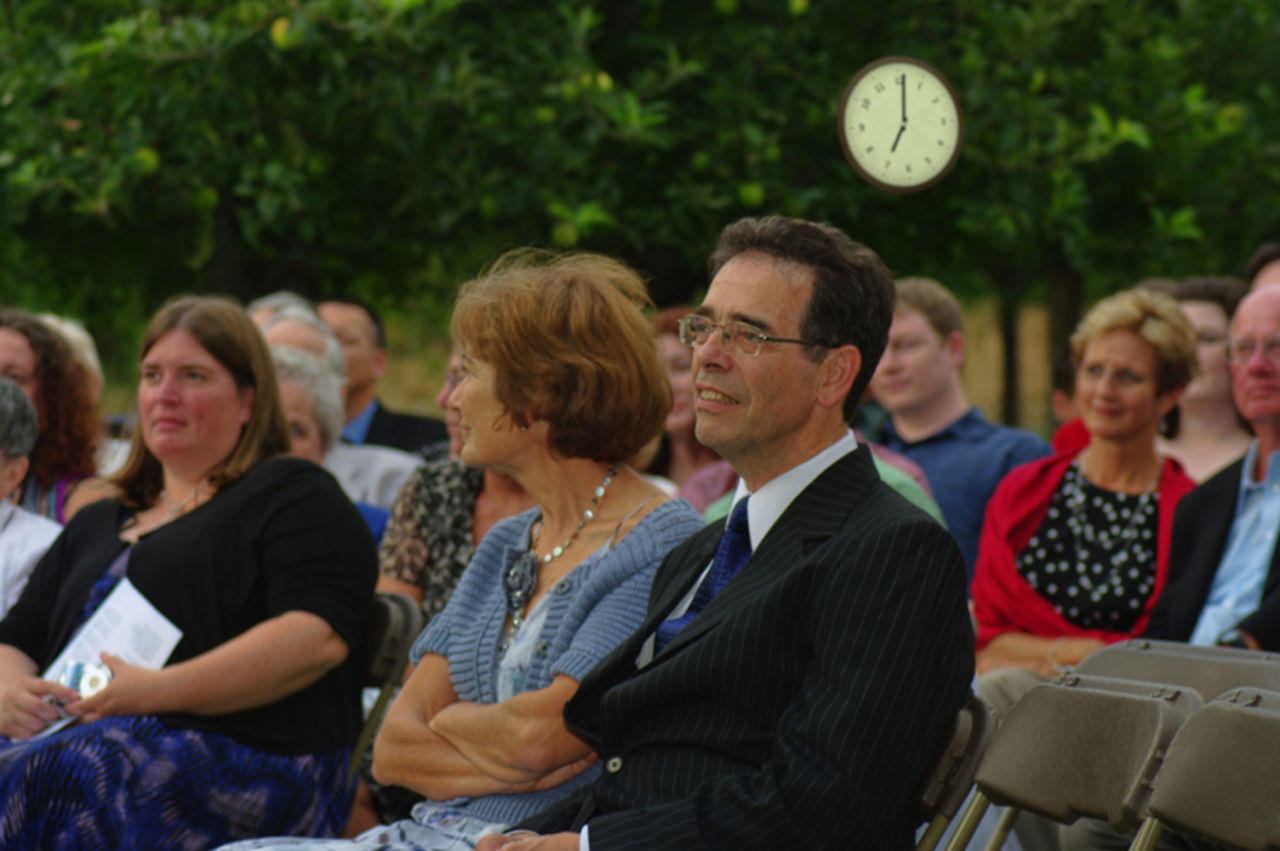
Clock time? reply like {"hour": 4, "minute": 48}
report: {"hour": 7, "minute": 1}
